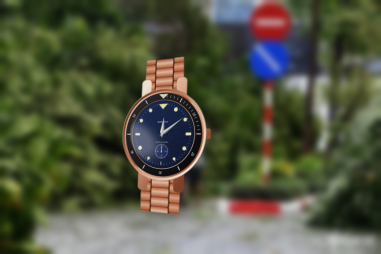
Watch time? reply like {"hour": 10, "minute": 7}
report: {"hour": 12, "minute": 9}
